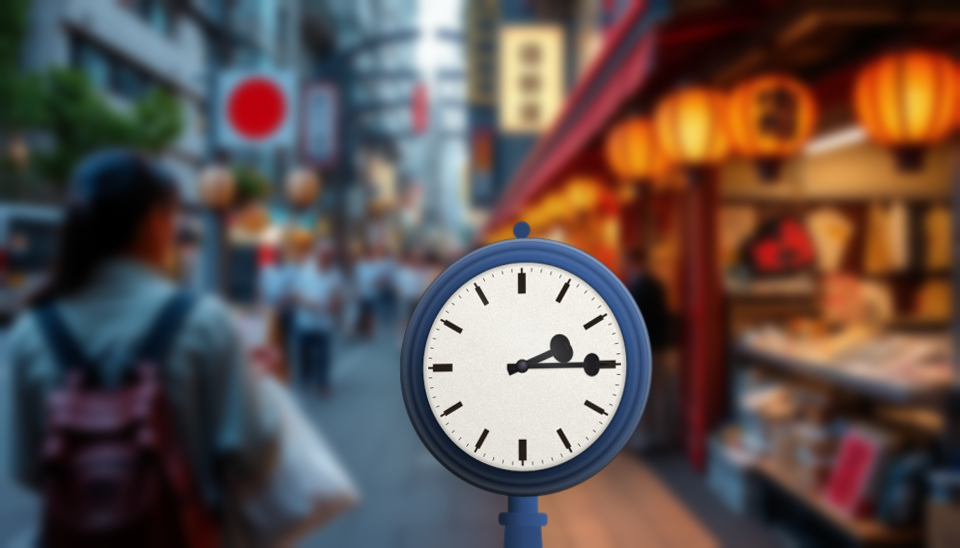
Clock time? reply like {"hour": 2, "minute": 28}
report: {"hour": 2, "minute": 15}
